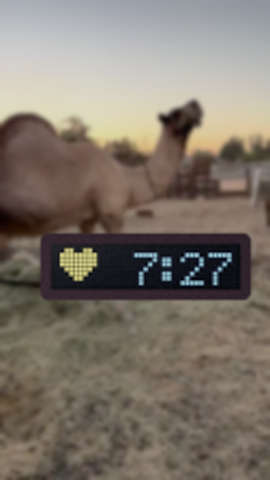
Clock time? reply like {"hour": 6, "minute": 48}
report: {"hour": 7, "minute": 27}
